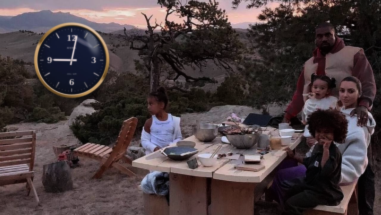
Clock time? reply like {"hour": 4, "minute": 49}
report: {"hour": 9, "minute": 2}
